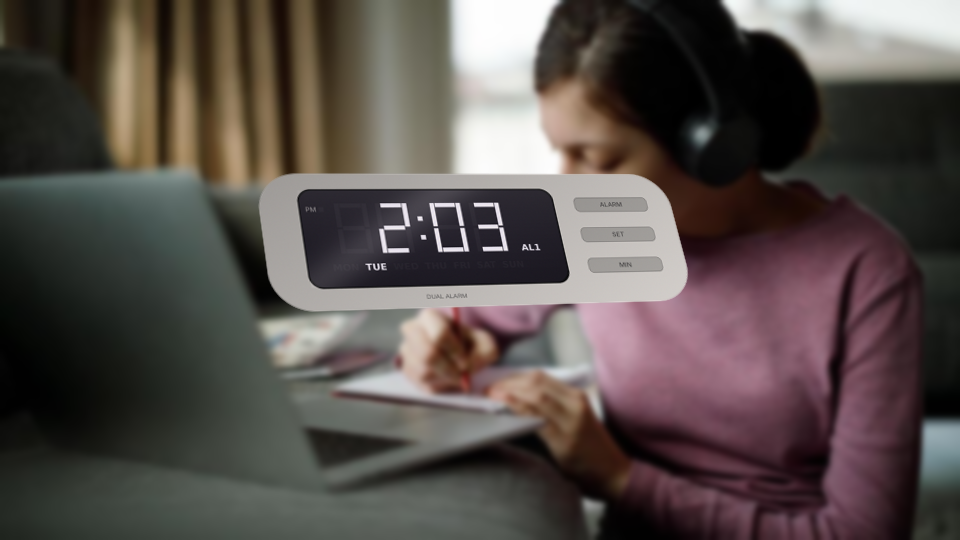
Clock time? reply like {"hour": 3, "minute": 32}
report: {"hour": 2, "minute": 3}
